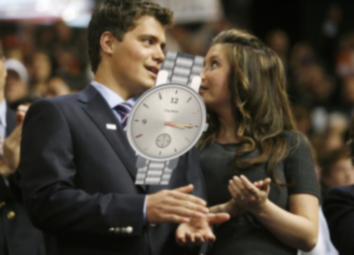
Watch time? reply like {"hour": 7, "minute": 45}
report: {"hour": 3, "minute": 15}
